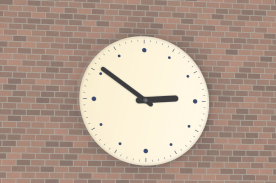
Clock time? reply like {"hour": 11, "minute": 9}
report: {"hour": 2, "minute": 51}
